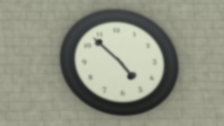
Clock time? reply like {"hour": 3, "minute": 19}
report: {"hour": 4, "minute": 53}
